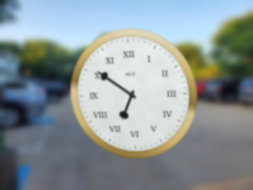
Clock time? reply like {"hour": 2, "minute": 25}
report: {"hour": 6, "minute": 51}
